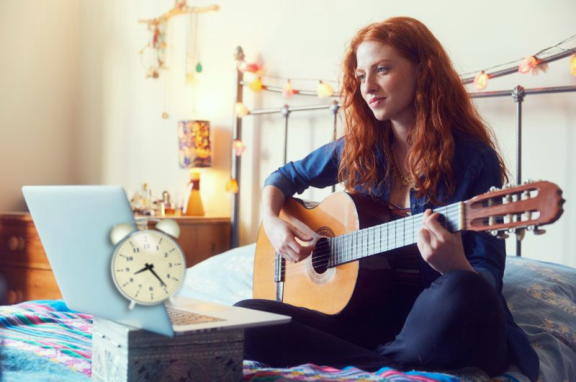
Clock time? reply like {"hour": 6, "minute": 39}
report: {"hour": 8, "minute": 24}
